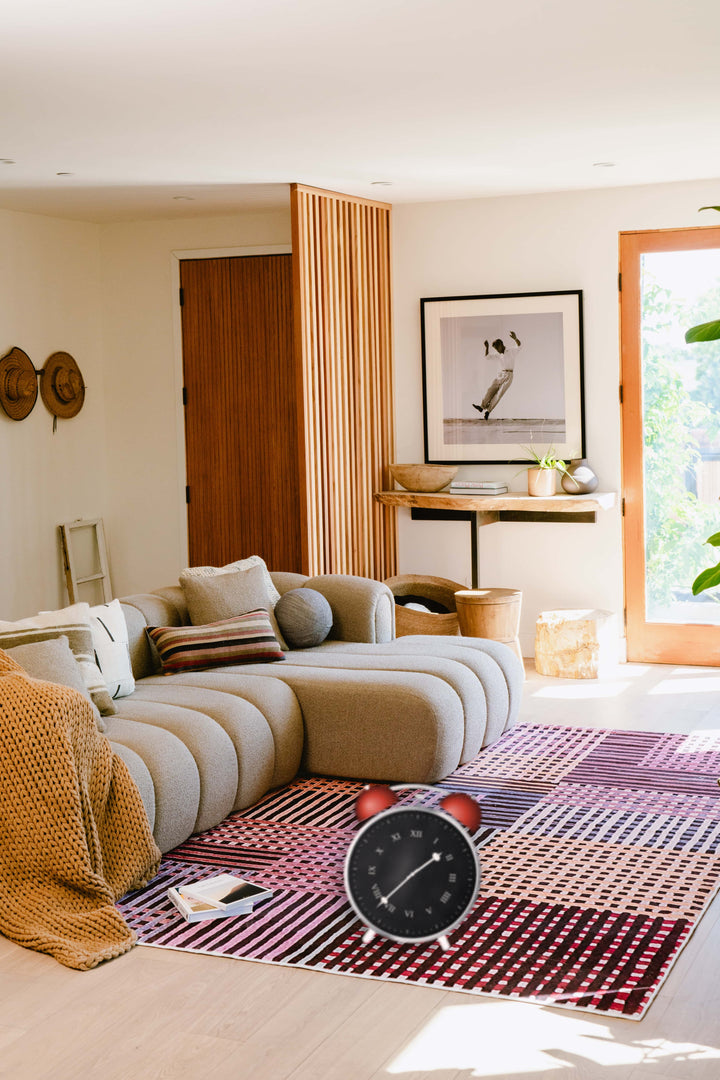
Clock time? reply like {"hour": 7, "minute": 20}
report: {"hour": 1, "minute": 37}
